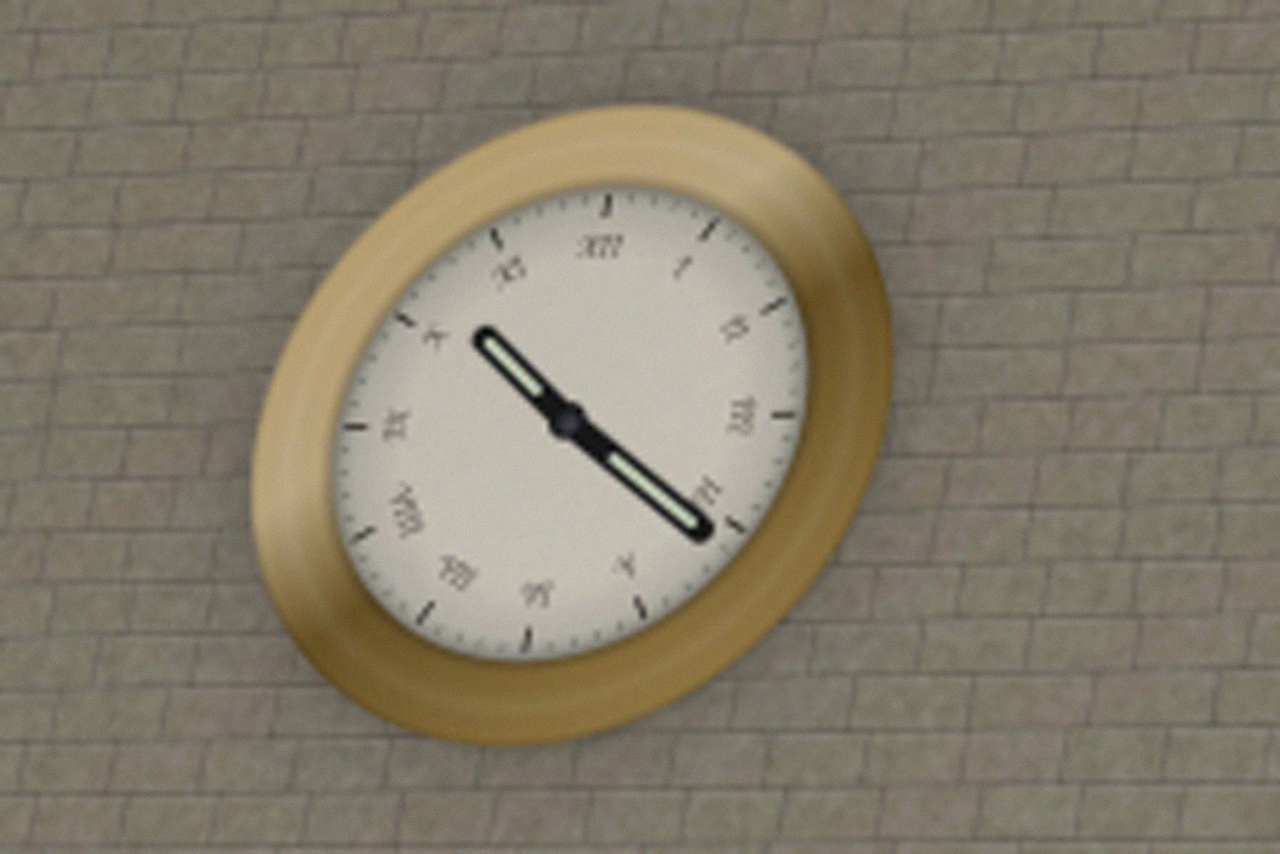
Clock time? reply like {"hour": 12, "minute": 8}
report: {"hour": 10, "minute": 21}
